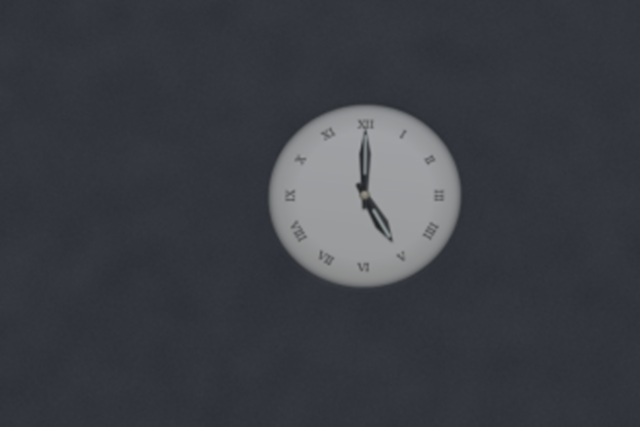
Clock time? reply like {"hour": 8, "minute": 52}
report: {"hour": 5, "minute": 0}
